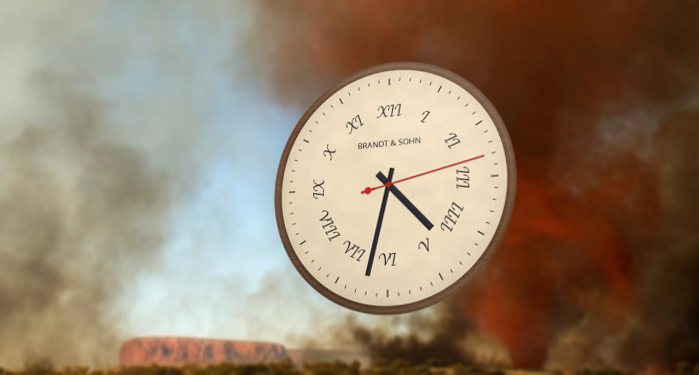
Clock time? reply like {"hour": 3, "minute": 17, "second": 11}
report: {"hour": 4, "minute": 32, "second": 13}
